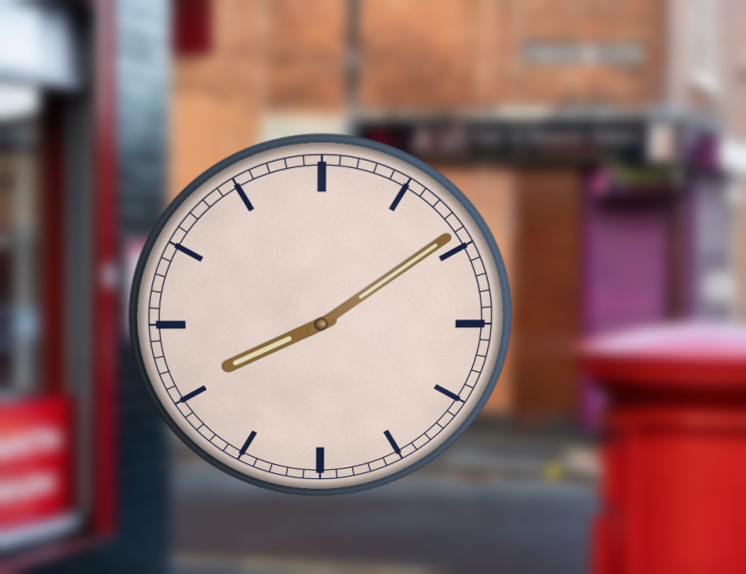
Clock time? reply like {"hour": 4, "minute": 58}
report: {"hour": 8, "minute": 9}
